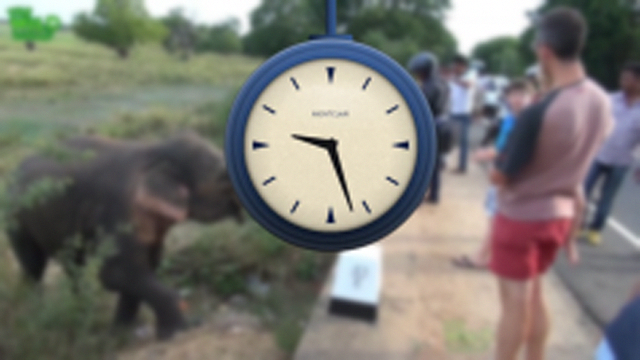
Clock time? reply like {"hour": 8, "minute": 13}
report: {"hour": 9, "minute": 27}
